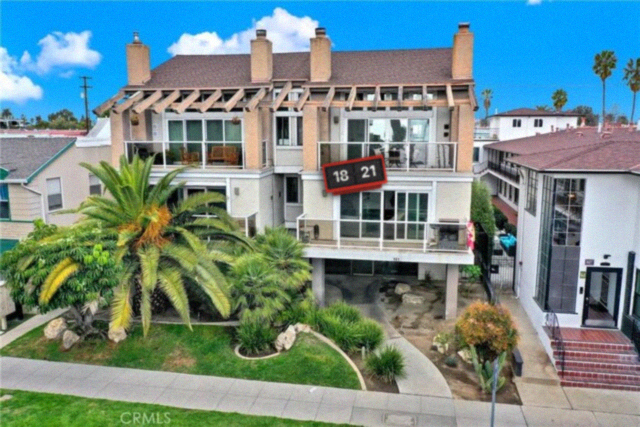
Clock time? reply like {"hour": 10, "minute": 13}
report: {"hour": 18, "minute": 21}
